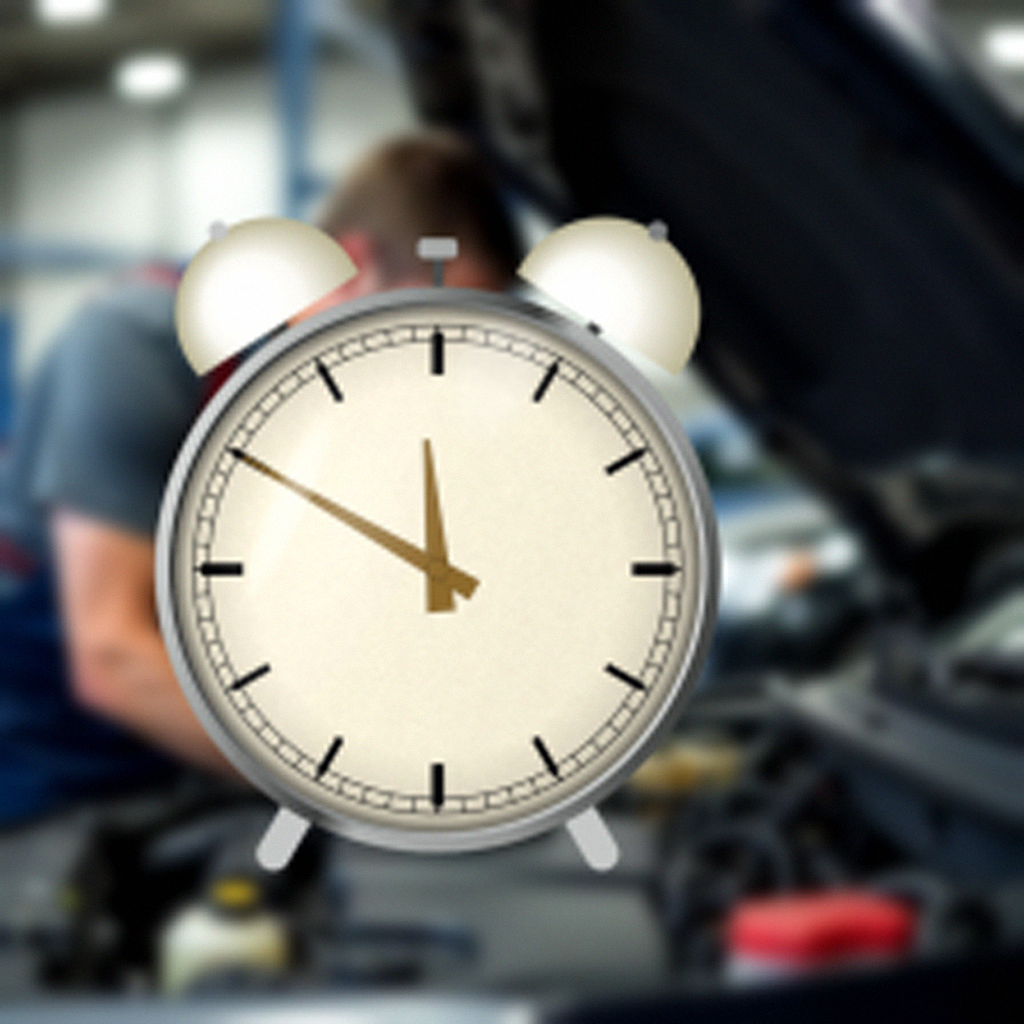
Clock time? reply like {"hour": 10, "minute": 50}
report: {"hour": 11, "minute": 50}
